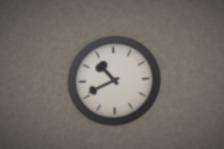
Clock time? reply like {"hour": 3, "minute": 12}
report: {"hour": 10, "minute": 41}
